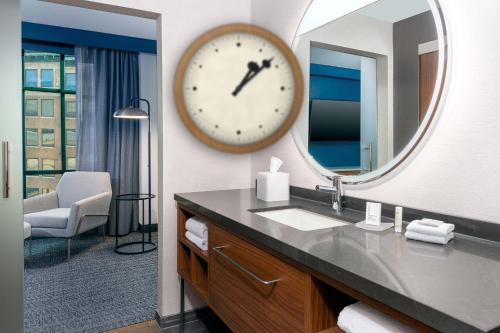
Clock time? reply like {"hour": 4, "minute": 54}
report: {"hour": 1, "minute": 8}
